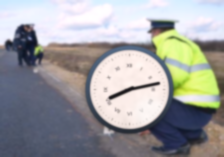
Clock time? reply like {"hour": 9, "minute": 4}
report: {"hour": 8, "minute": 13}
